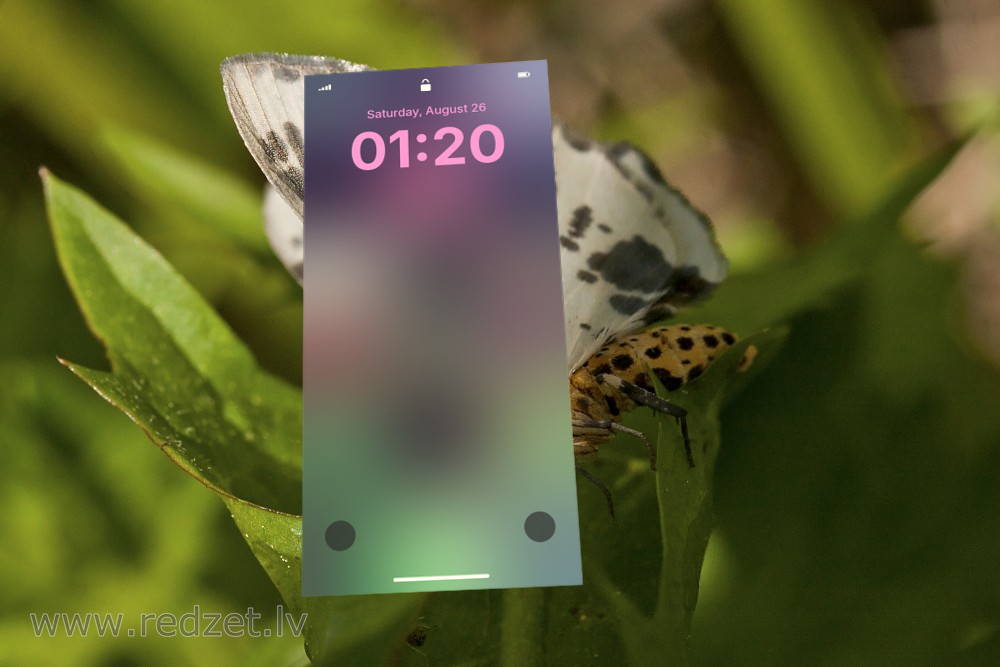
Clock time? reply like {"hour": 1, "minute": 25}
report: {"hour": 1, "minute": 20}
